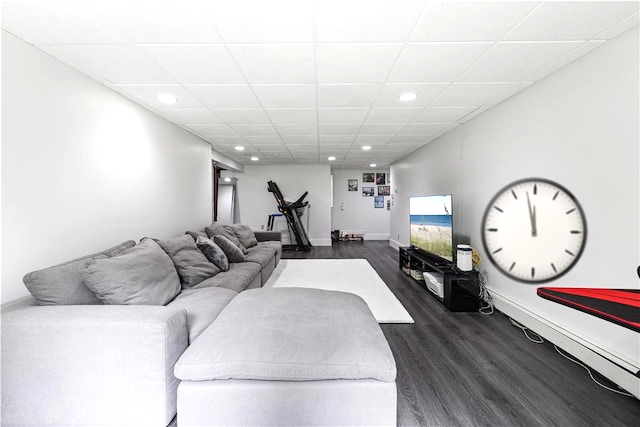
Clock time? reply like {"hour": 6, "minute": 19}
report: {"hour": 11, "minute": 58}
